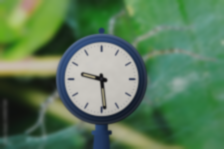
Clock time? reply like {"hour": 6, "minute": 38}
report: {"hour": 9, "minute": 29}
